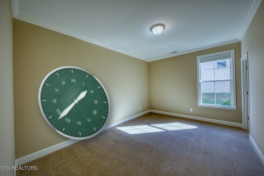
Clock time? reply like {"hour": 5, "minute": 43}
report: {"hour": 1, "minute": 38}
